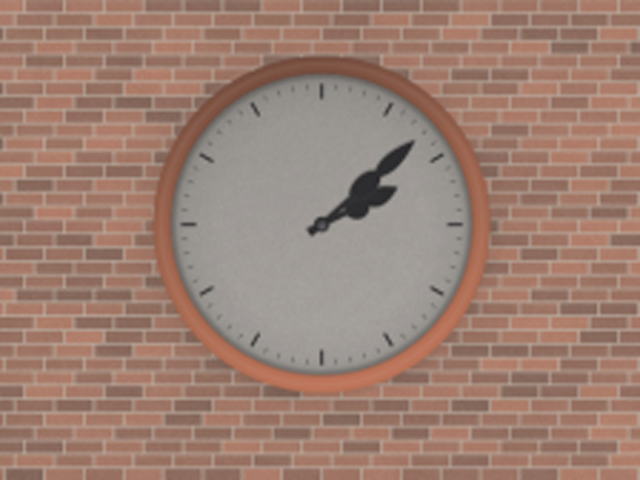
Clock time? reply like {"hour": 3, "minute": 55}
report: {"hour": 2, "minute": 8}
